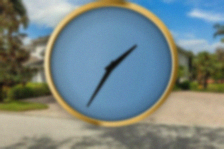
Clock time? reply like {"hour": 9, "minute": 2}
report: {"hour": 1, "minute": 35}
